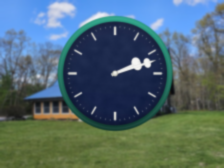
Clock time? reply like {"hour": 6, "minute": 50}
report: {"hour": 2, "minute": 12}
